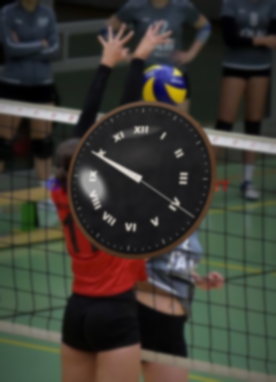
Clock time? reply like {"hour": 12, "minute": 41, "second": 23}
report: {"hour": 9, "minute": 49, "second": 20}
